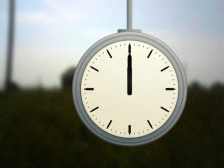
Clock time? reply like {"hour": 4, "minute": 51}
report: {"hour": 12, "minute": 0}
